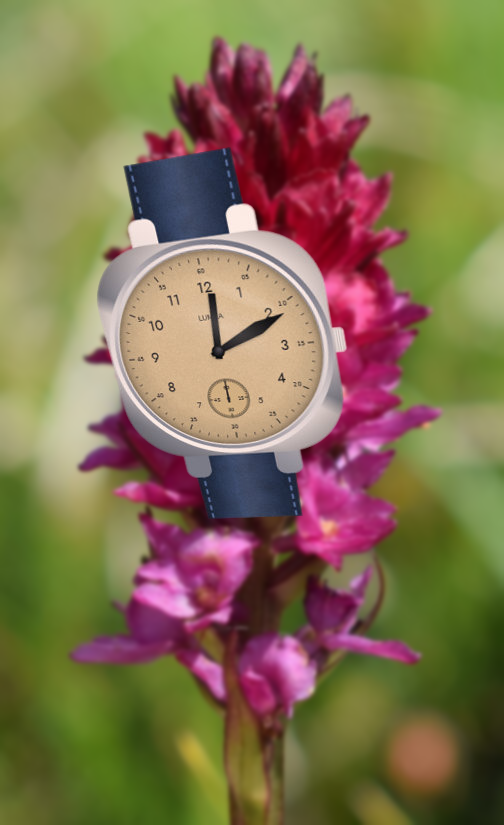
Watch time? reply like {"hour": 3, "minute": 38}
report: {"hour": 12, "minute": 11}
